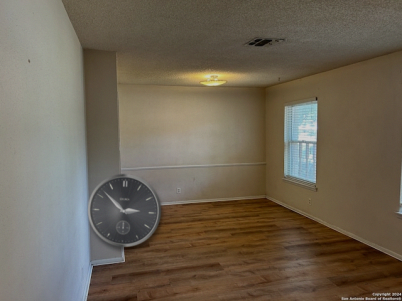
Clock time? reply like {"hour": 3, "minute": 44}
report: {"hour": 2, "minute": 52}
